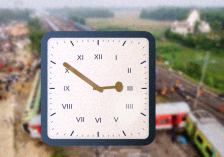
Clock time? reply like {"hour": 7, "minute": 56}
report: {"hour": 2, "minute": 51}
